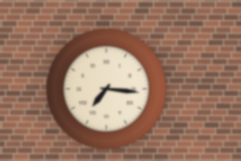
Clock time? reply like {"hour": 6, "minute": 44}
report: {"hour": 7, "minute": 16}
